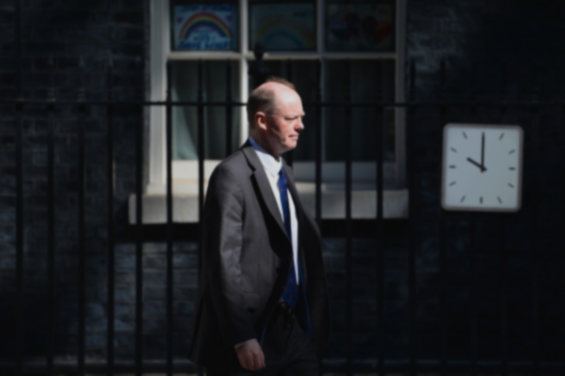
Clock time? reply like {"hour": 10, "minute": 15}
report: {"hour": 10, "minute": 0}
